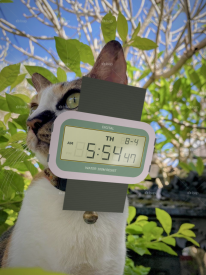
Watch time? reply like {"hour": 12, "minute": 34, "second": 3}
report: {"hour": 5, "minute": 54, "second": 47}
